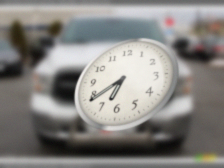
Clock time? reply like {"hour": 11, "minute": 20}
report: {"hour": 6, "minute": 39}
